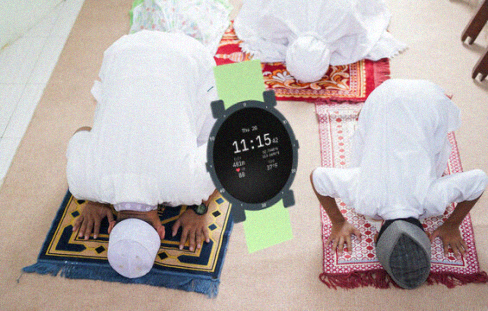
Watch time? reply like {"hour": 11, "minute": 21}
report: {"hour": 11, "minute": 15}
